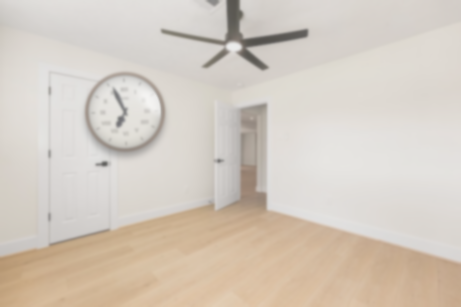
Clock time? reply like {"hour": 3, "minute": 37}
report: {"hour": 6, "minute": 56}
